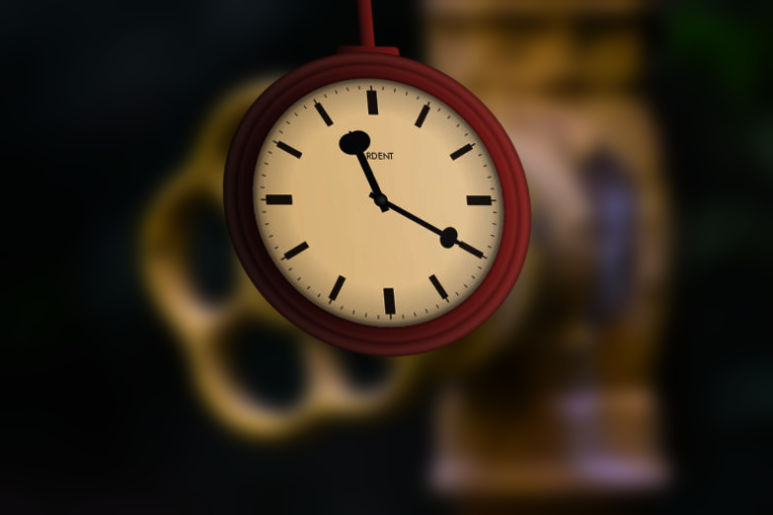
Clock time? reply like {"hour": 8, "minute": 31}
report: {"hour": 11, "minute": 20}
